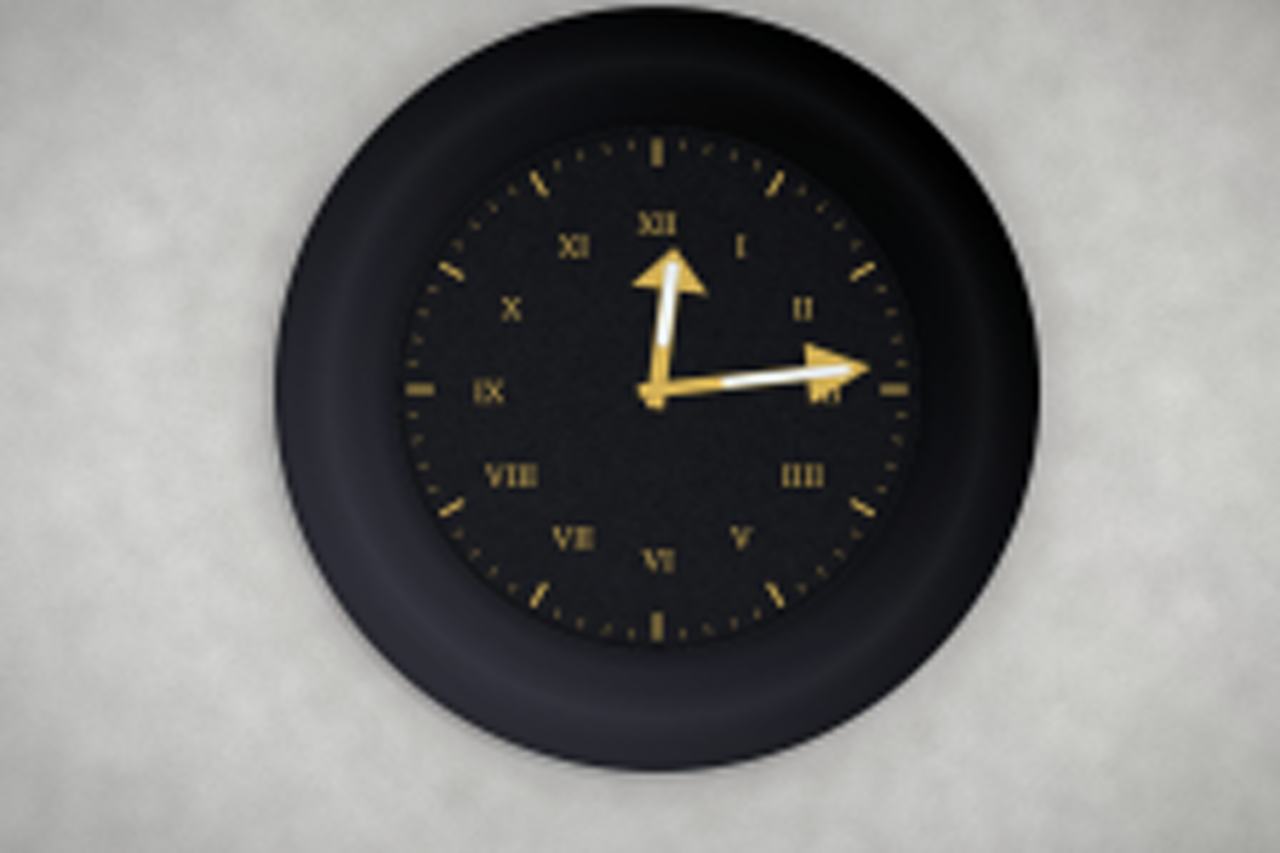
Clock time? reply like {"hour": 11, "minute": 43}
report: {"hour": 12, "minute": 14}
